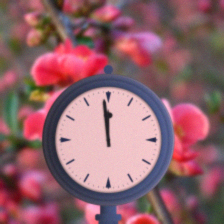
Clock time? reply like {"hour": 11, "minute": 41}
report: {"hour": 11, "minute": 59}
